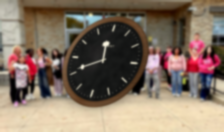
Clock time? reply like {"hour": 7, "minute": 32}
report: {"hour": 11, "minute": 41}
